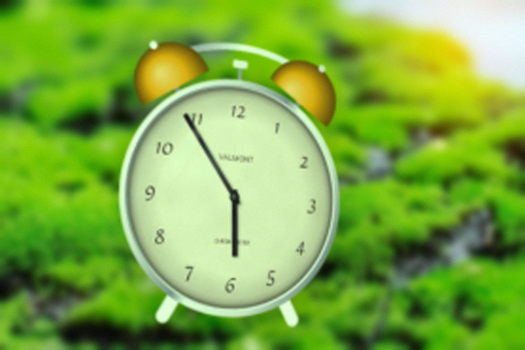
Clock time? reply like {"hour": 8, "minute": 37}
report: {"hour": 5, "minute": 54}
